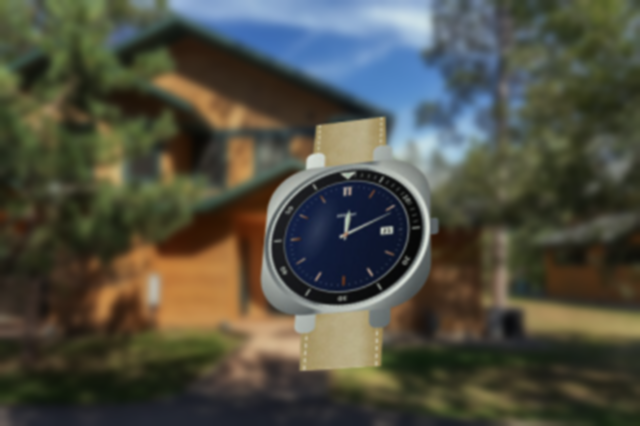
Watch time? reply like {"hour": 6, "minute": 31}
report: {"hour": 12, "minute": 11}
